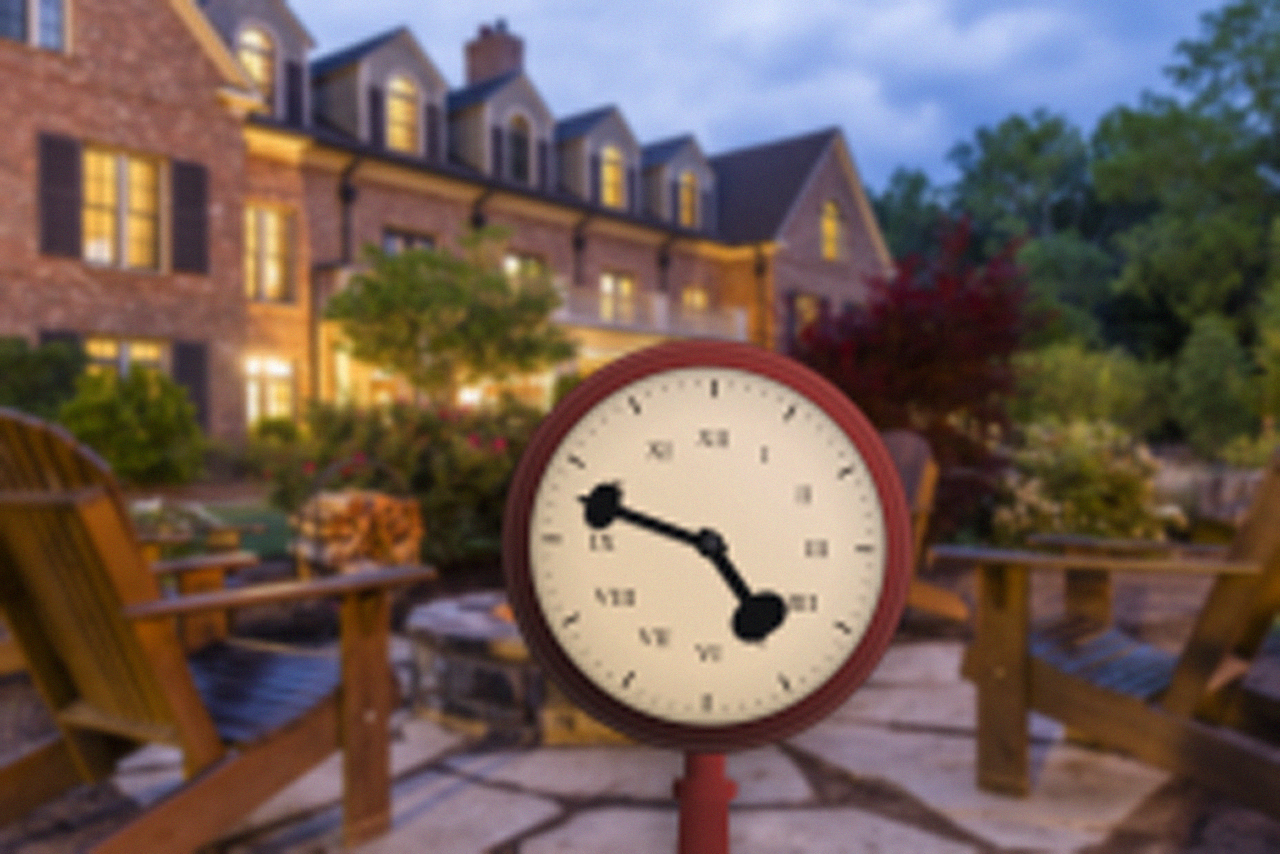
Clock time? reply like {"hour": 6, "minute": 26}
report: {"hour": 4, "minute": 48}
